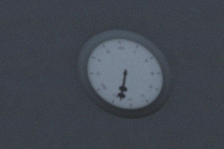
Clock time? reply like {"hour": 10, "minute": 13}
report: {"hour": 6, "minute": 33}
